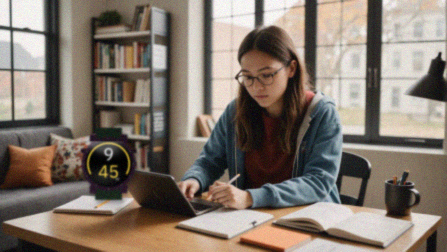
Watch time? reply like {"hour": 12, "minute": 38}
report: {"hour": 9, "minute": 45}
